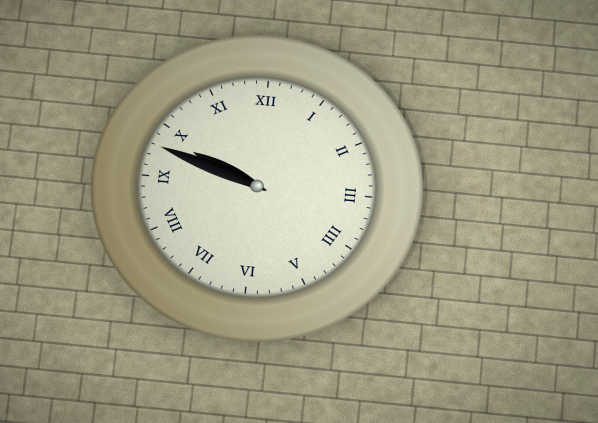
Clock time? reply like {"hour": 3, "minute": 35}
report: {"hour": 9, "minute": 48}
